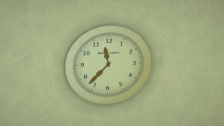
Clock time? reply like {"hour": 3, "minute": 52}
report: {"hour": 11, "minute": 37}
